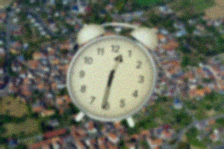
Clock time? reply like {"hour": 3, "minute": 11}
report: {"hour": 12, "minute": 31}
